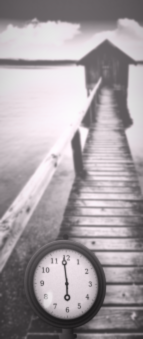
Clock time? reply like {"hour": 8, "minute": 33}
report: {"hour": 5, "minute": 59}
